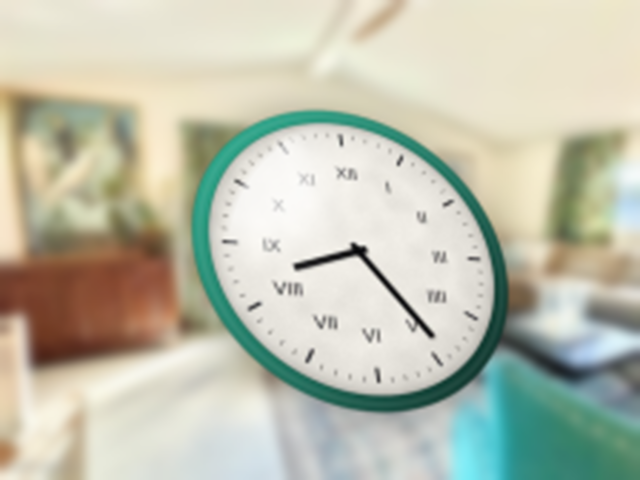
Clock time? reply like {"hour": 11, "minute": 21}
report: {"hour": 8, "minute": 24}
